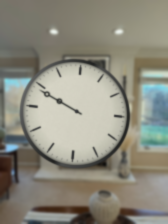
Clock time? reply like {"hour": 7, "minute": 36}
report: {"hour": 9, "minute": 49}
